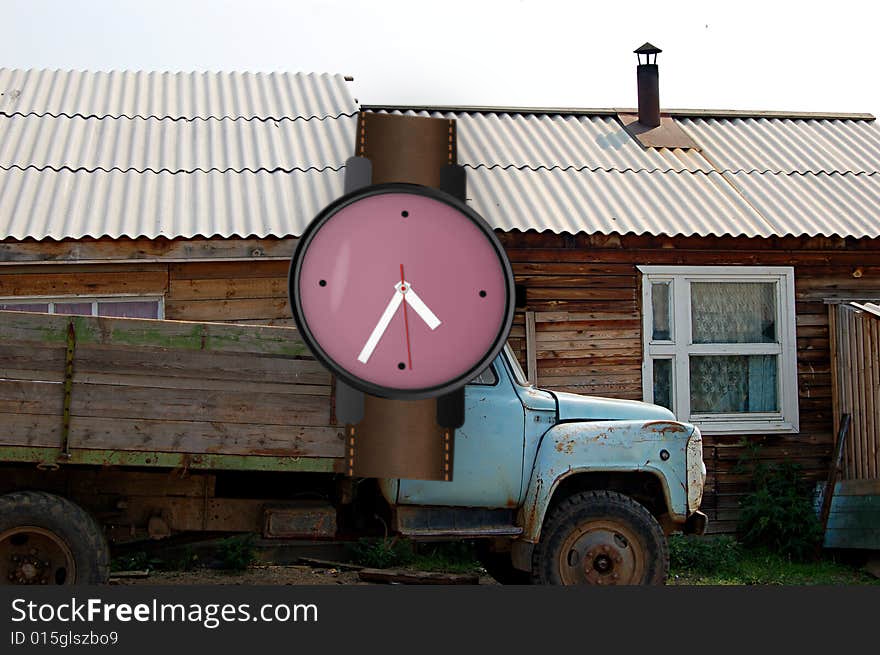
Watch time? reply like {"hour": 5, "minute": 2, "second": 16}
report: {"hour": 4, "minute": 34, "second": 29}
